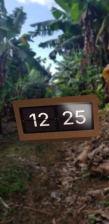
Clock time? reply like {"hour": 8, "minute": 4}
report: {"hour": 12, "minute": 25}
